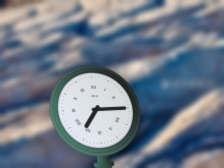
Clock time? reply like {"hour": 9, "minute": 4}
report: {"hour": 7, "minute": 15}
